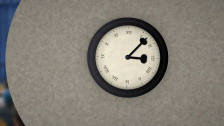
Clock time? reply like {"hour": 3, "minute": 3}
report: {"hour": 3, "minute": 7}
